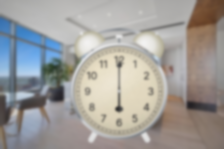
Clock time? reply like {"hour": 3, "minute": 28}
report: {"hour": 6, "minute": 0}
